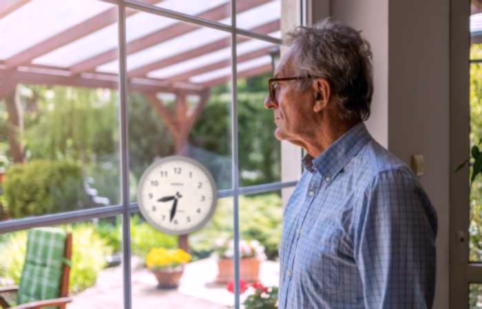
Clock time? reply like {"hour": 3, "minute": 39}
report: {"hour": 8, "minute": 32}
